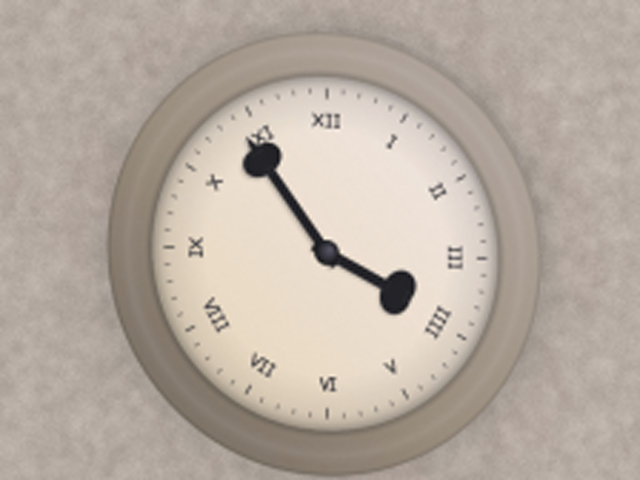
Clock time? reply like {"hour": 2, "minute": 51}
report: {"hour": 3, "minute": 54}
